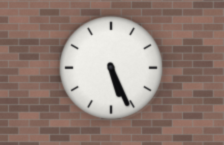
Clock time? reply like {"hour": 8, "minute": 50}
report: {"hour": 5, "minute": 26}
